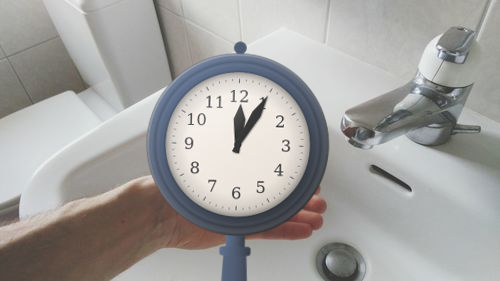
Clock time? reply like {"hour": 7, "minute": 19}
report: {"hour": 12, "minute": 5}
